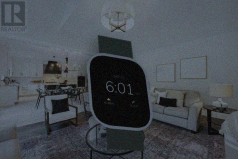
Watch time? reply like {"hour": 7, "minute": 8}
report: {"hour": 6, "minute": 1}
